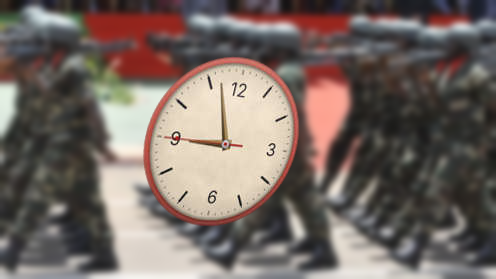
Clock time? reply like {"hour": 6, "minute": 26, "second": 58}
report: {"hour": 8, "minute": 56, "second": 45}
